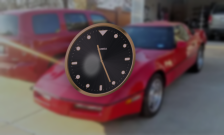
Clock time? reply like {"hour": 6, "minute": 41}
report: {"hour": 11, "minute": 26}
